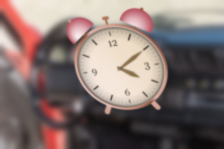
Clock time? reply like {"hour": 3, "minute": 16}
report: {"hour": 4, "minute": 10}
